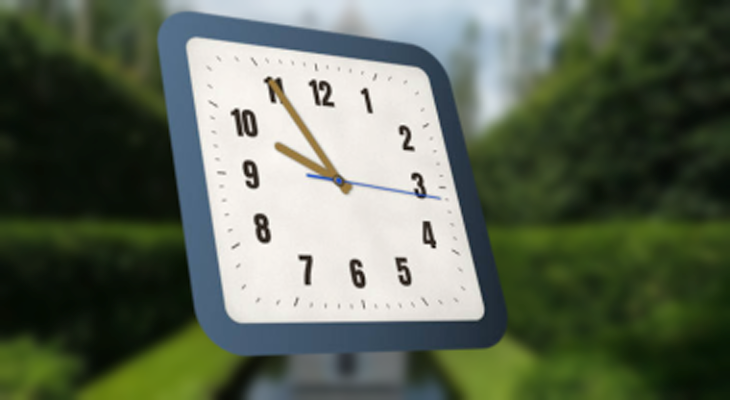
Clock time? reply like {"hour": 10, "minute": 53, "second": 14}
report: {"hour": 9, "minute": 55, "second": 16}
